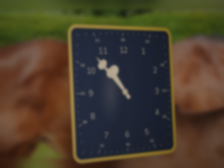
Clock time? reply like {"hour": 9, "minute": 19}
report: {"hour": 10, "minute": 53}
